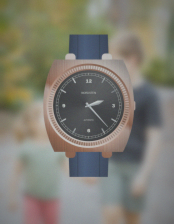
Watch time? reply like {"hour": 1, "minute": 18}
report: {"hour": 2, "minute": 23}
